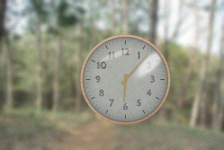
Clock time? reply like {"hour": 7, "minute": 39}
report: {"hour": 6, "minute": 7}
